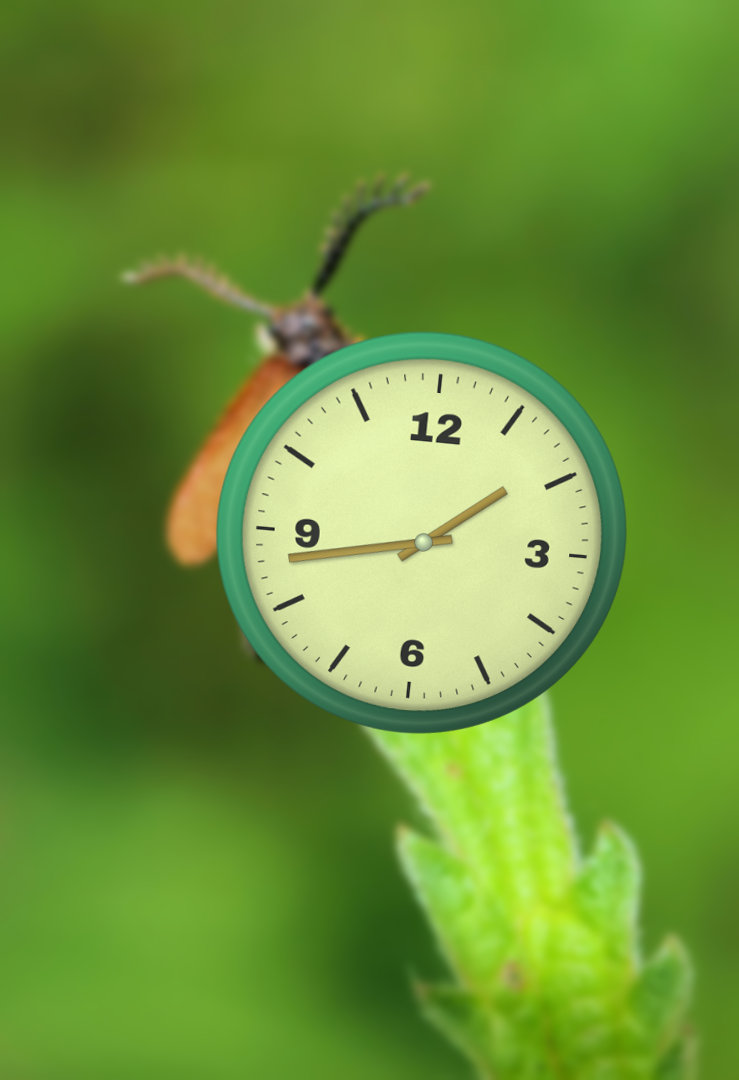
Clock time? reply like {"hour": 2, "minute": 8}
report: {"hour": 1, "minute": 43}
